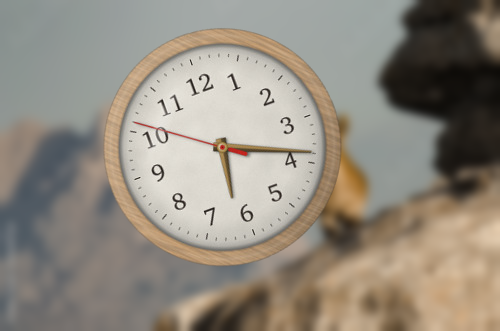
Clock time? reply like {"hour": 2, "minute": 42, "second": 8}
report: {"hour": 6, "minute": 18, "second": 51}
